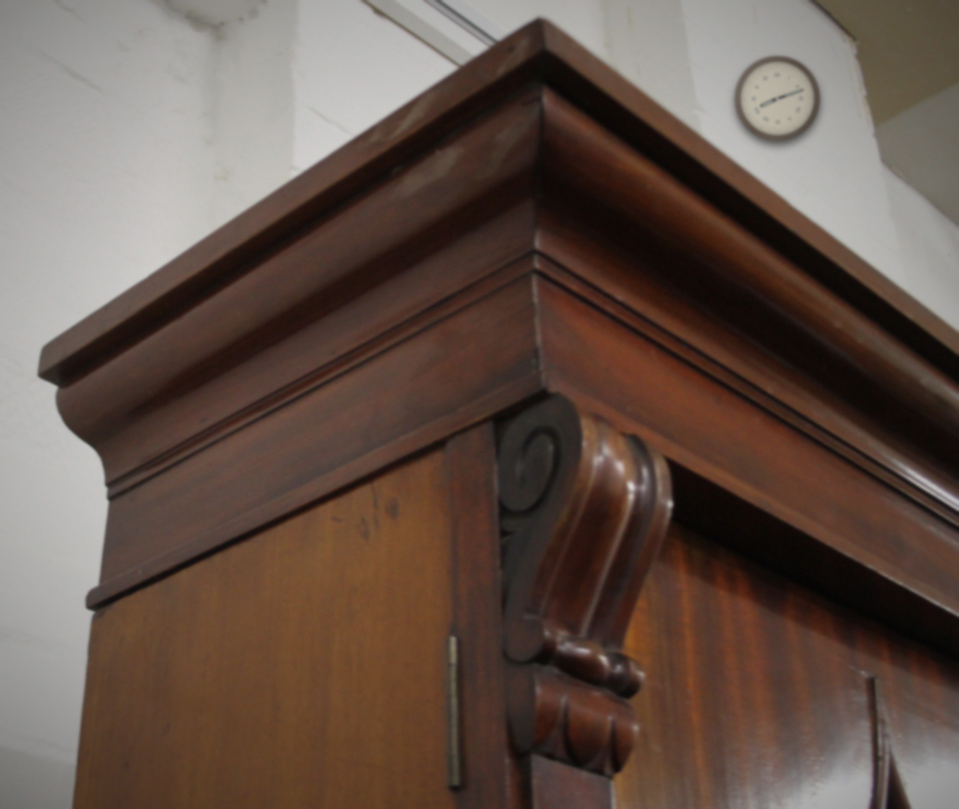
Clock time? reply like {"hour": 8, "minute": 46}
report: {"hour": 8, "minute": 12}
